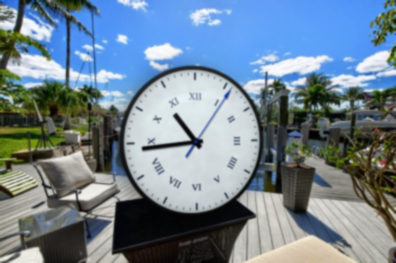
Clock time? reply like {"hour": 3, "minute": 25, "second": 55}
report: {"hour": 10, "minute": 44, "second": 6}
